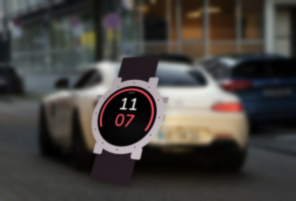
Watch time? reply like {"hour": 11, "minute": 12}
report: {"hour": 11, "minute": 7}
